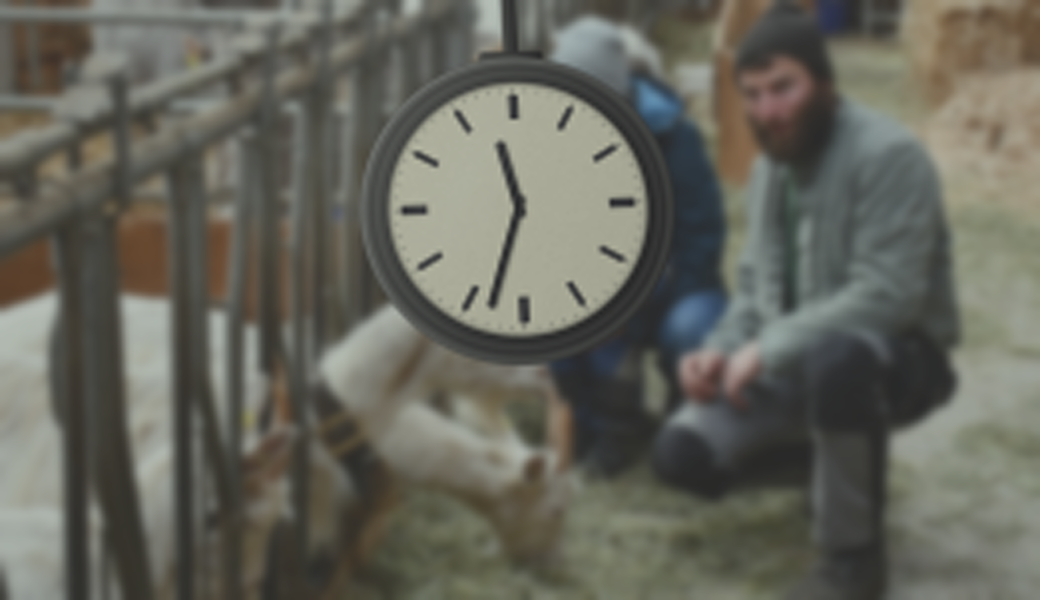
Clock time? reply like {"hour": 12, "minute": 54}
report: {"hour": 11, "minute": 33}
